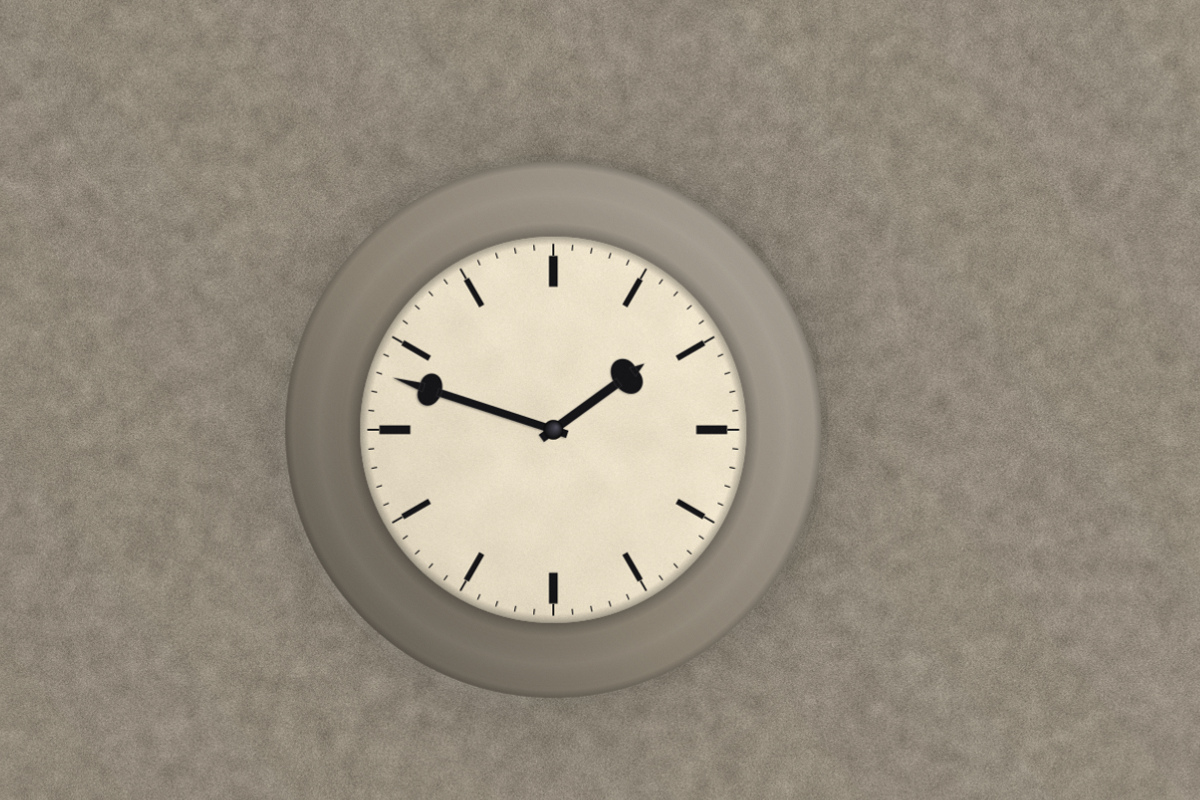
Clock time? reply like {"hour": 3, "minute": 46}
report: {"hour": 1, "minute": 48}
